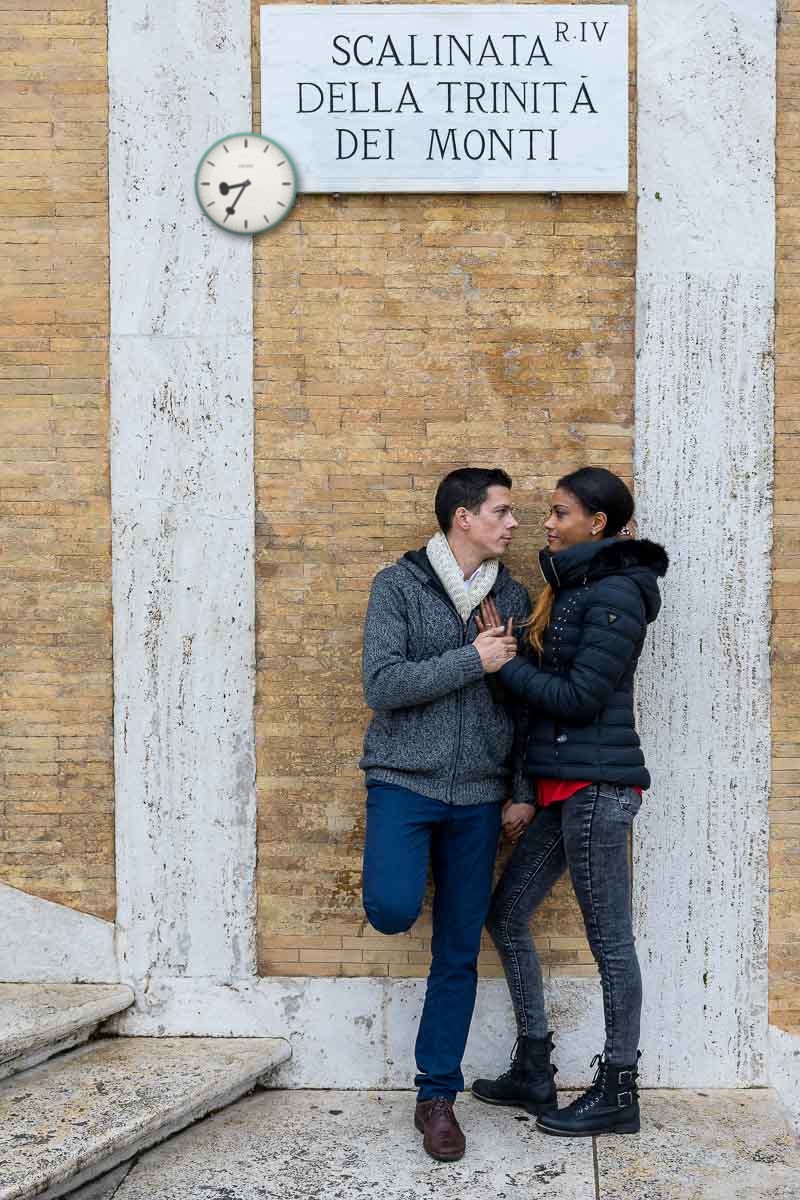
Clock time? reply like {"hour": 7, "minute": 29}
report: {"hour": 8, "minute": 35}
